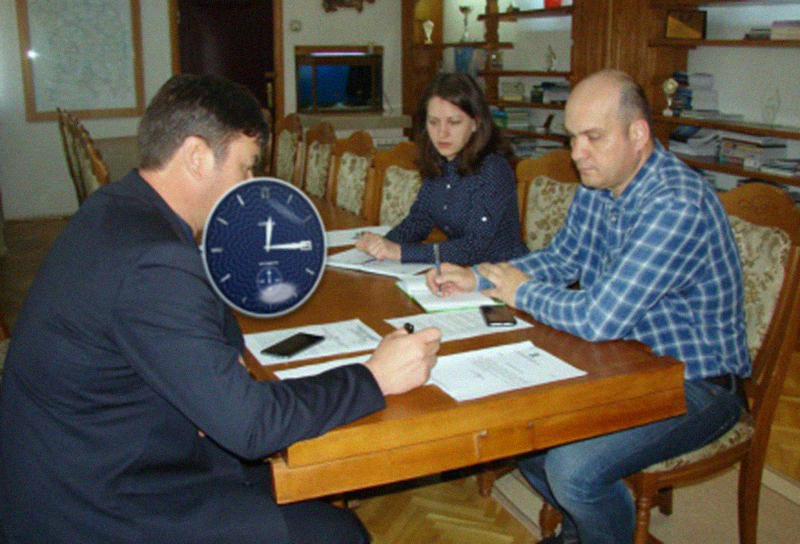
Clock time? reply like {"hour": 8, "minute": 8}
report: {"hour": 12, "minute": 15}
